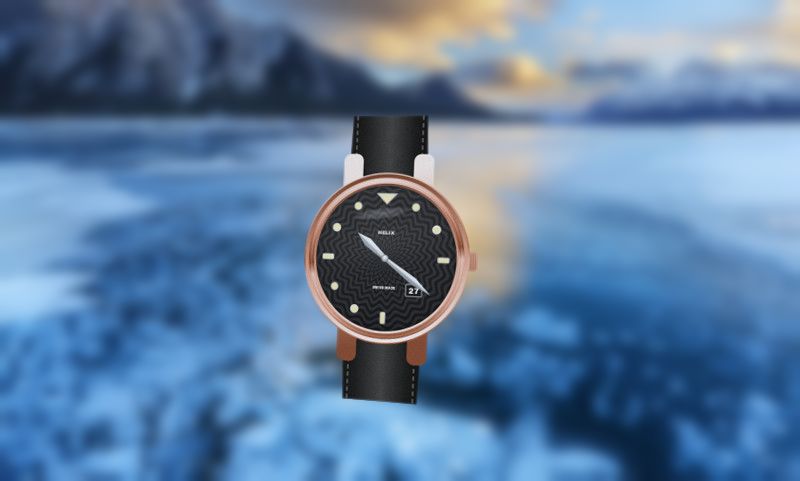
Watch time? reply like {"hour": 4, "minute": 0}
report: {"hour": 10, "minute": 21}
